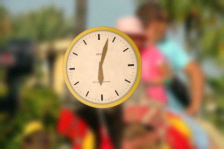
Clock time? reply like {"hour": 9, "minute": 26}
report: {"hour": 6, "minute": 3}
